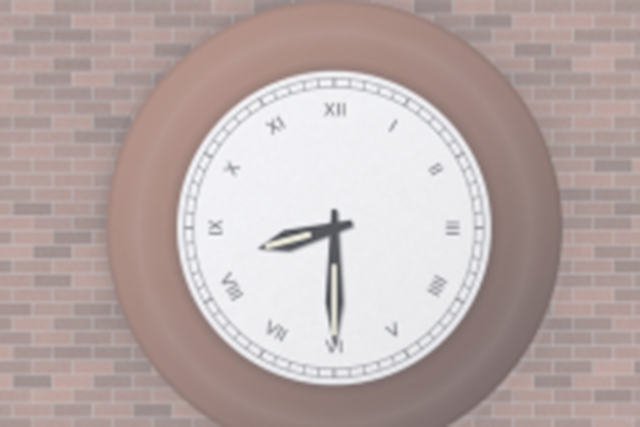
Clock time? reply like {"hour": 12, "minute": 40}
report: {"hour": 8, "minute": 30}
